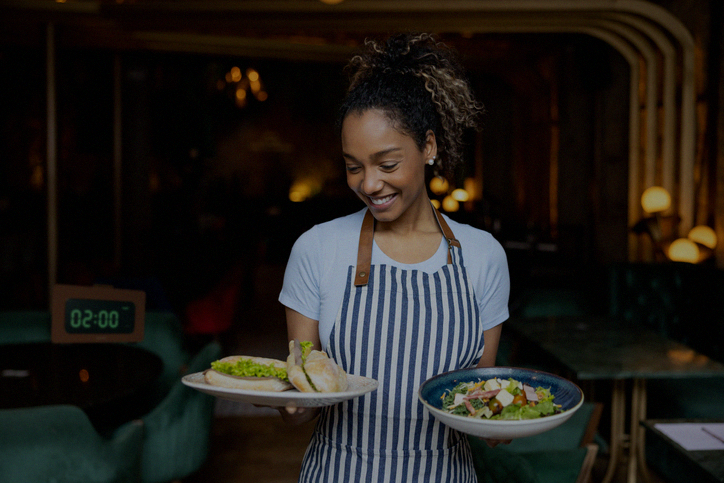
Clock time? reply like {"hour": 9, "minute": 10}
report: {"hour": 2, "minute": 0}
